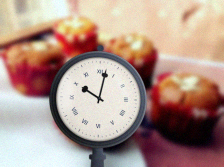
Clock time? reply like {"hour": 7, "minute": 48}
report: {"hour": 10, "minute": 2}
